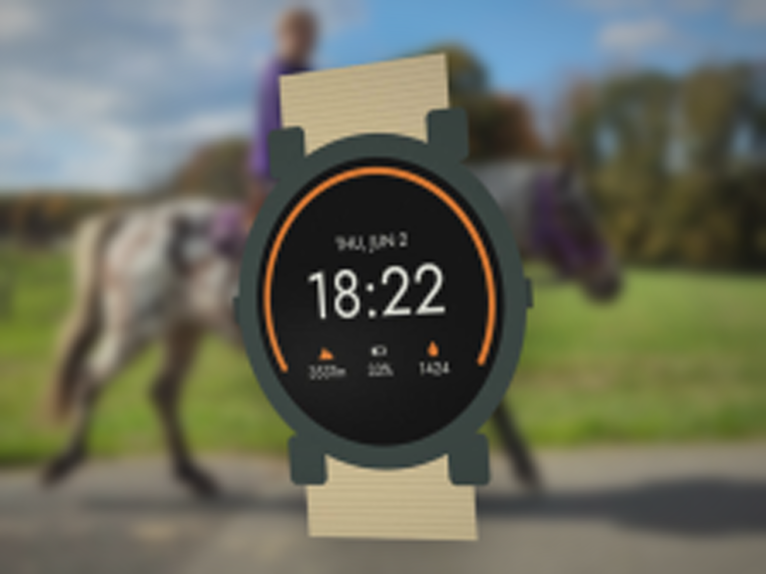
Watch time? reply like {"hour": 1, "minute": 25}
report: {"hour": 18, "minute": 22}
